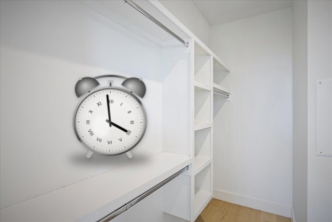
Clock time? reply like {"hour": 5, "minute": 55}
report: {"hour": 3, "minute": 59}
